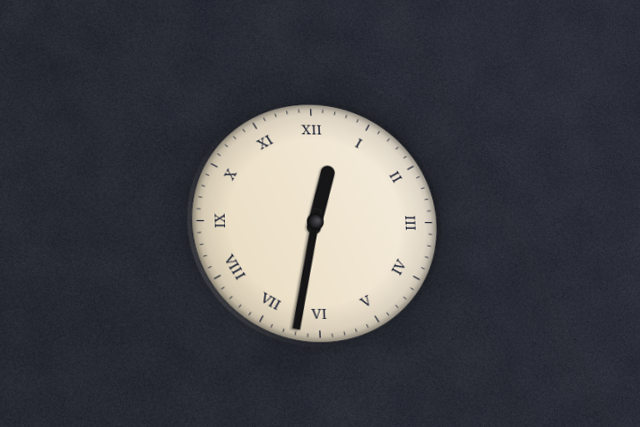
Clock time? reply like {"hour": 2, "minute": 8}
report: {"hour": 12, "minute": 32}
